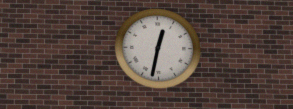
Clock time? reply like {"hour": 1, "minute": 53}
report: {"hour": 12, "minute": 32}
